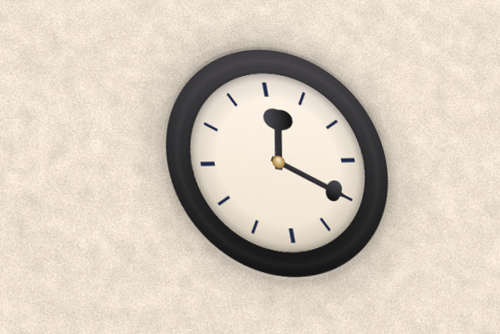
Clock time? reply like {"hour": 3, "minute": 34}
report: {"hour": 12, "minute": 20}
